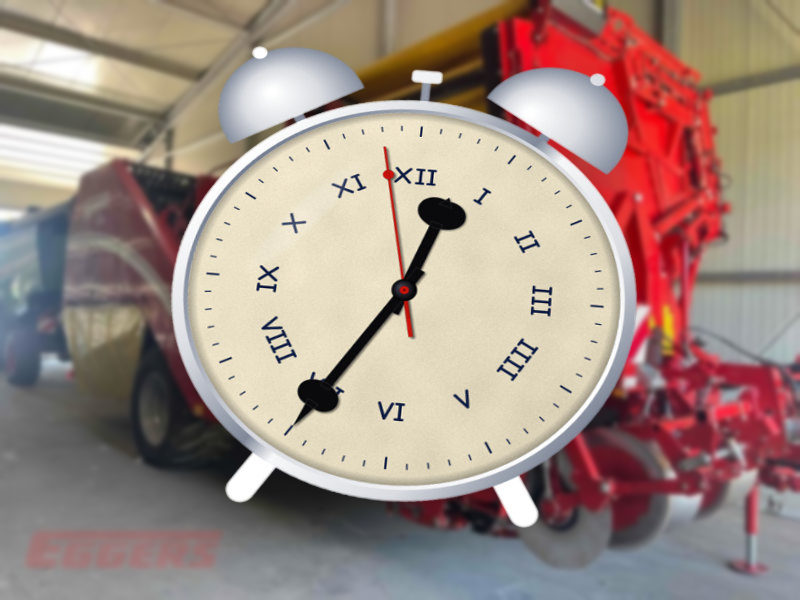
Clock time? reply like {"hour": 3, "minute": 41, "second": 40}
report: {"hour": 12, "minute": 34, "second": 58}
